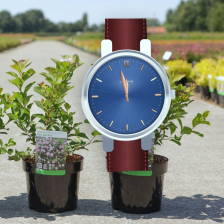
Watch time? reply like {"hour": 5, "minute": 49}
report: {"hour": 11, "minute": 58}
